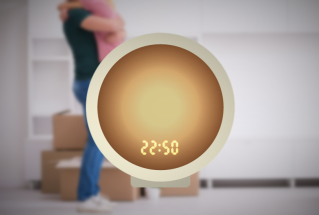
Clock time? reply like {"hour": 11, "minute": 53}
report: {"hour": 22, "minute": 50}
